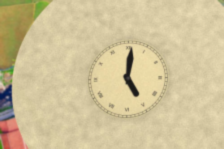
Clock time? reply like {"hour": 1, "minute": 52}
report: {"hour": 5, "minute": 1}
